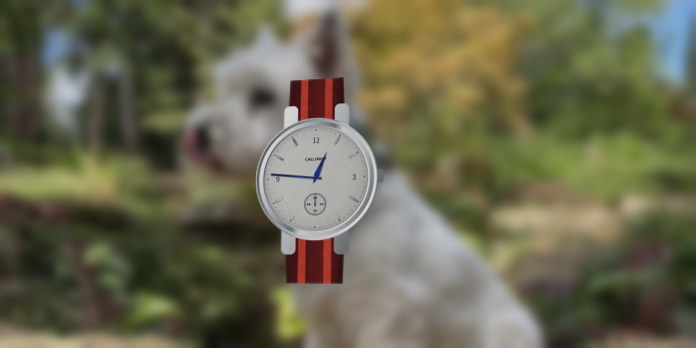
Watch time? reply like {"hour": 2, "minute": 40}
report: {"hour": 12, "minute": 46}
